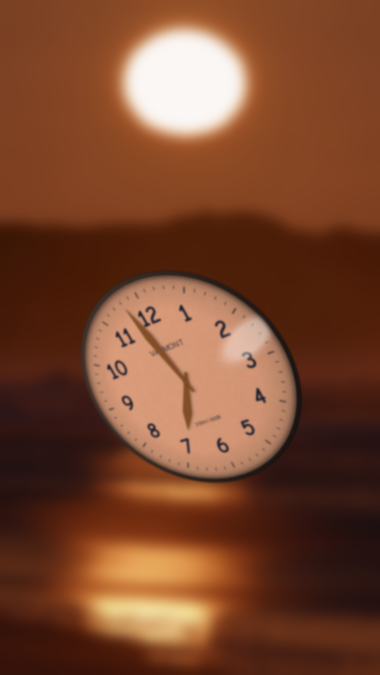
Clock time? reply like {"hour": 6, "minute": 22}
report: {"hour": 6, "minute": 58}
